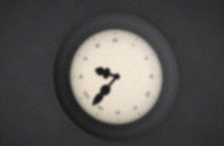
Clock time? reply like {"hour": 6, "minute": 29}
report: {"hour": 9, "minute": 37}
